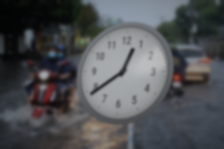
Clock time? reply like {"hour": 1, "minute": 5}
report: {"hour": 12, "minute": 39}
